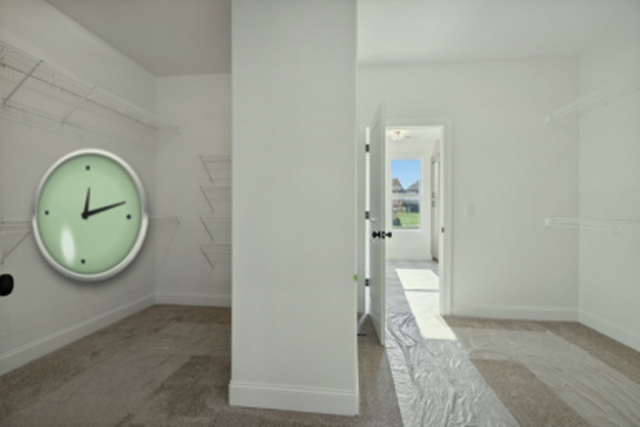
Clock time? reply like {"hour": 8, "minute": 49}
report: {"hour": 12, "minute": 12}
